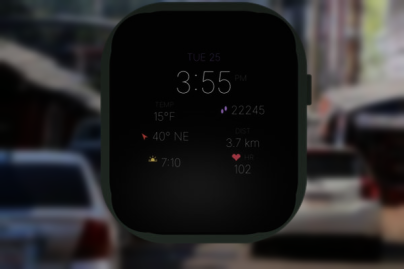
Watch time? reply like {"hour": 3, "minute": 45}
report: {"hour": 3, "minute": 55}
